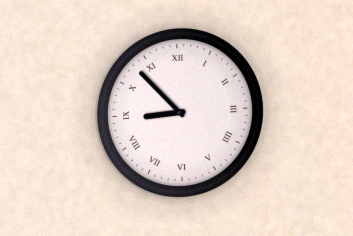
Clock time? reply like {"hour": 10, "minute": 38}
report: {"hour": 8, "minute": 53}
